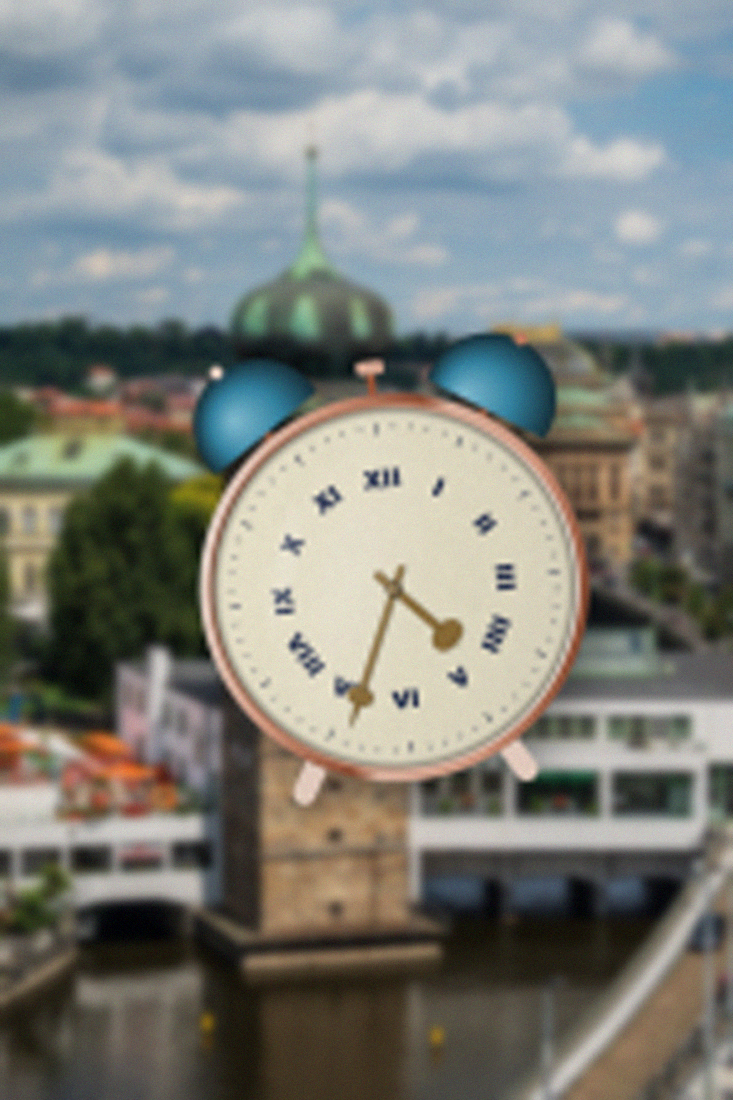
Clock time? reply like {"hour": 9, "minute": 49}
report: {"hour": 4, "minute": 34}
